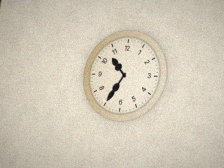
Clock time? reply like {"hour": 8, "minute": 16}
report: {"hour": 10, "minute": 35}
